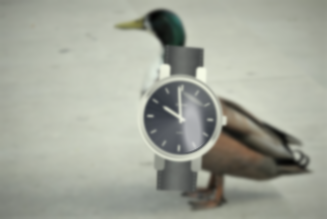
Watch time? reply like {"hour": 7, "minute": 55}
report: {"hour": 9, "minute": 59}
